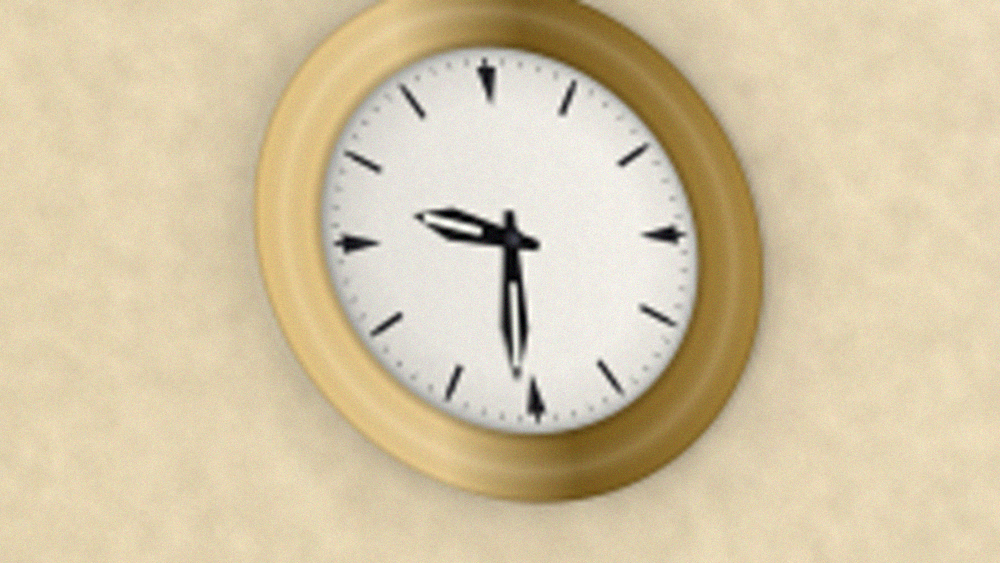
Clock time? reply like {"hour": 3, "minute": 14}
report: {"hour": 9, "minute": 31}
